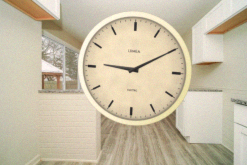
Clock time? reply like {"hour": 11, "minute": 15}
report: {"hour": 9, "minute": 10}
